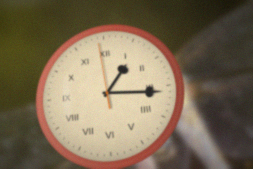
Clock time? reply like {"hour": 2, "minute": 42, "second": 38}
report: {"hour": 1, "minute": 15, "second": 59}
